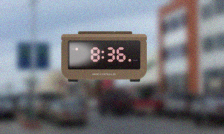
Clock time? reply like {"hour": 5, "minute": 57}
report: {"hour": 8, "minute": 36}
